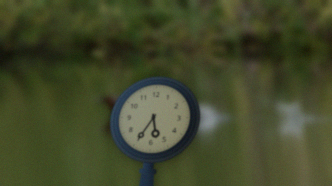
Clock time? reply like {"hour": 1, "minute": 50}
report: {"hour": 5, "minute": 35}
